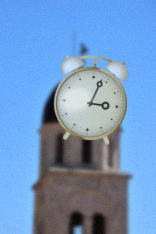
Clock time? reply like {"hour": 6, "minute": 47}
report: {"hour": 3, "minute": 3}
